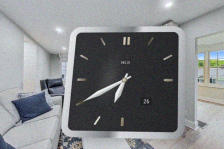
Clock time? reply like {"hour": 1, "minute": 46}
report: {"hour": 6, "minute": 40}
